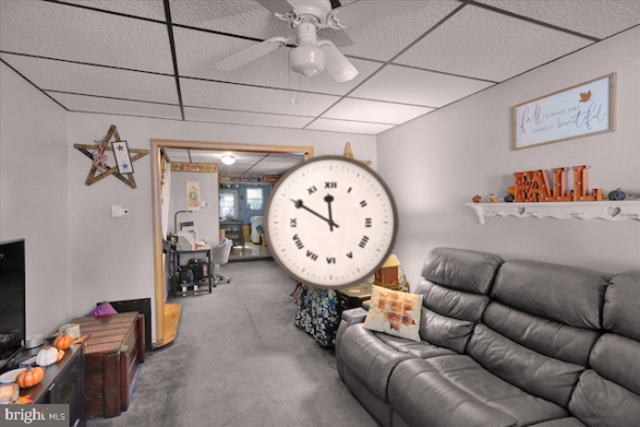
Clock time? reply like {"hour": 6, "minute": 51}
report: {"hour": 11, "minute": 50}
